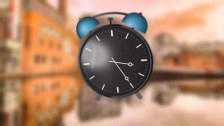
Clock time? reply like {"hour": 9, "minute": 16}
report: {"hour": 3, "minute": 25}
